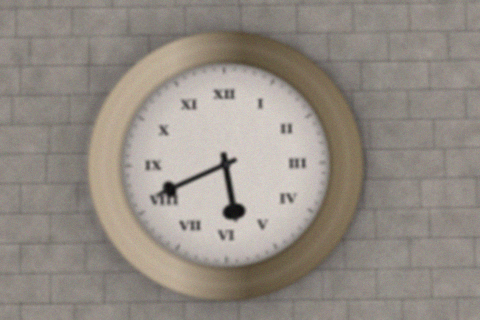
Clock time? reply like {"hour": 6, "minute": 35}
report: {"hour": 5, "minute": 41}
